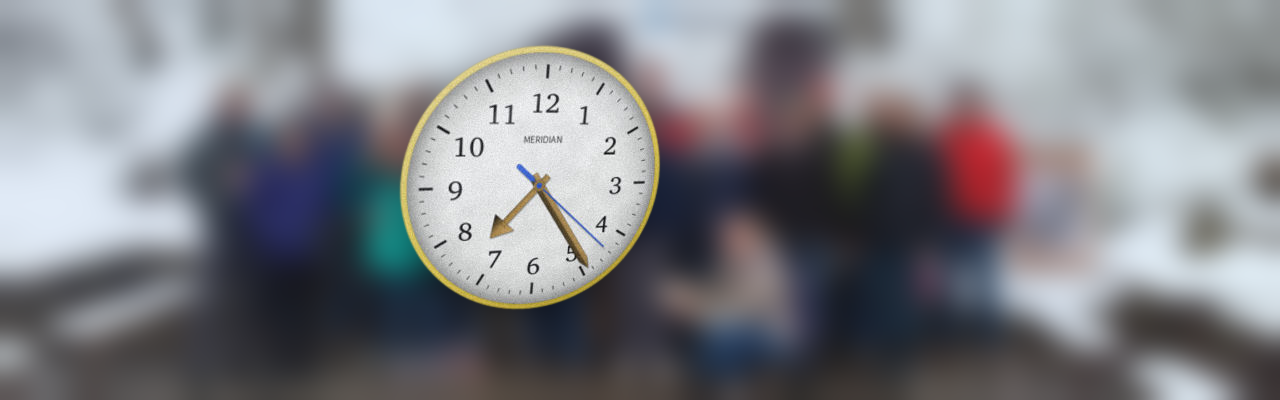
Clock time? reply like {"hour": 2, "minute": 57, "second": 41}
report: {"hour": 7, "minute": 24, "second": 22}
